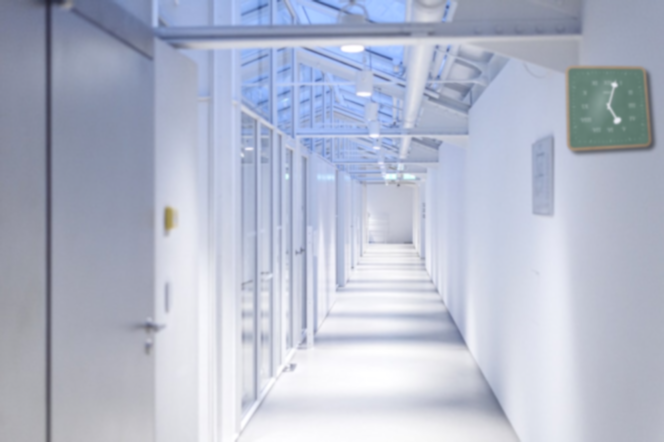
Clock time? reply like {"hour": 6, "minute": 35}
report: {"hour": 5, "minute": 3}
